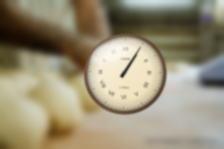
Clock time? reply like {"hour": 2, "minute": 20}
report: {"hour": 1, "minute": 5}
